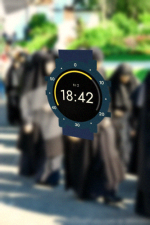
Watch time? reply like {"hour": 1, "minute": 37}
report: {"hour": 18, "minute": 42}
